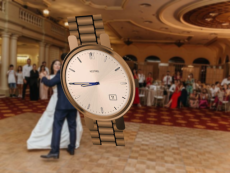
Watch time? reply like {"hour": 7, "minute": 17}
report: {"hour": 8, "minute": 45}
